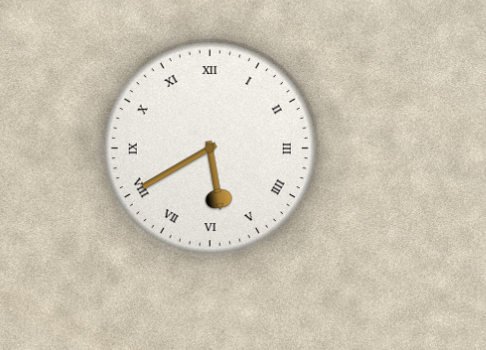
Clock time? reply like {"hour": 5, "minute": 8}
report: {"hour": 5, "minute": 40}
